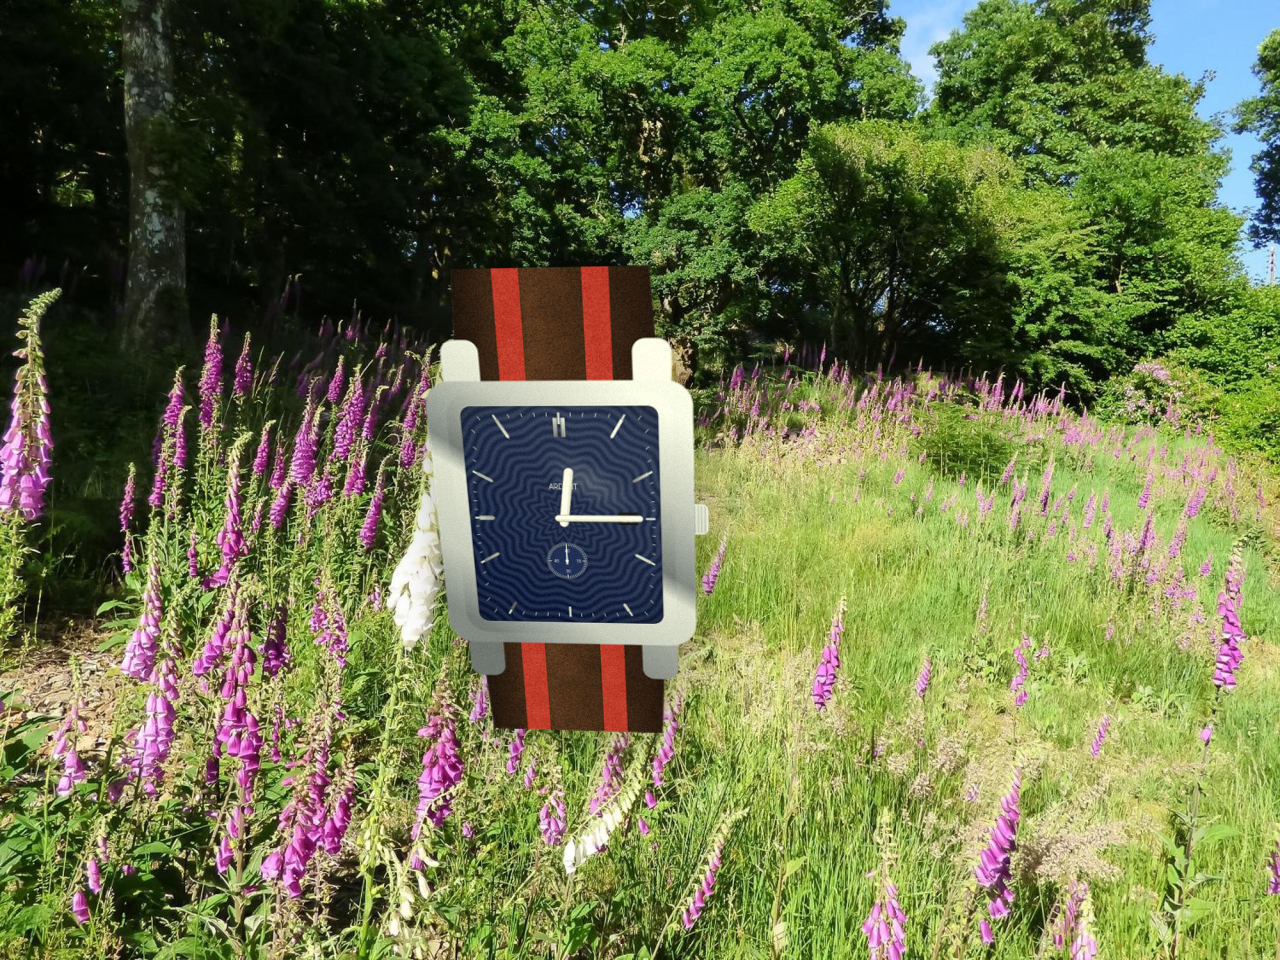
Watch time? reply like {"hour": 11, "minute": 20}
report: {"hour": 12, "minute": 15}
